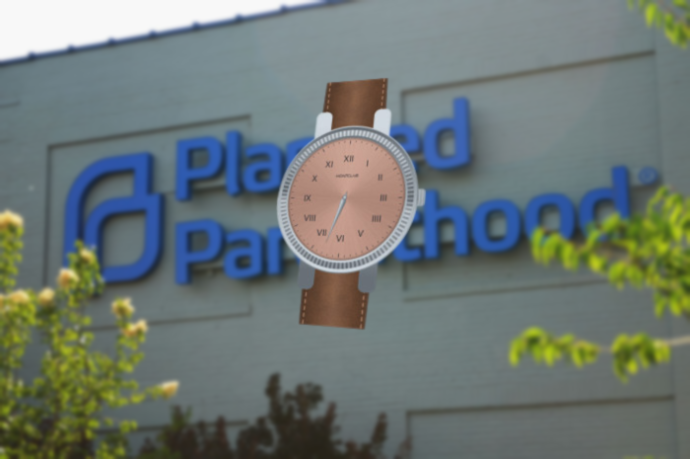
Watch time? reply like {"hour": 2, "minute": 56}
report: {"hour": 6, "minute": 33}
